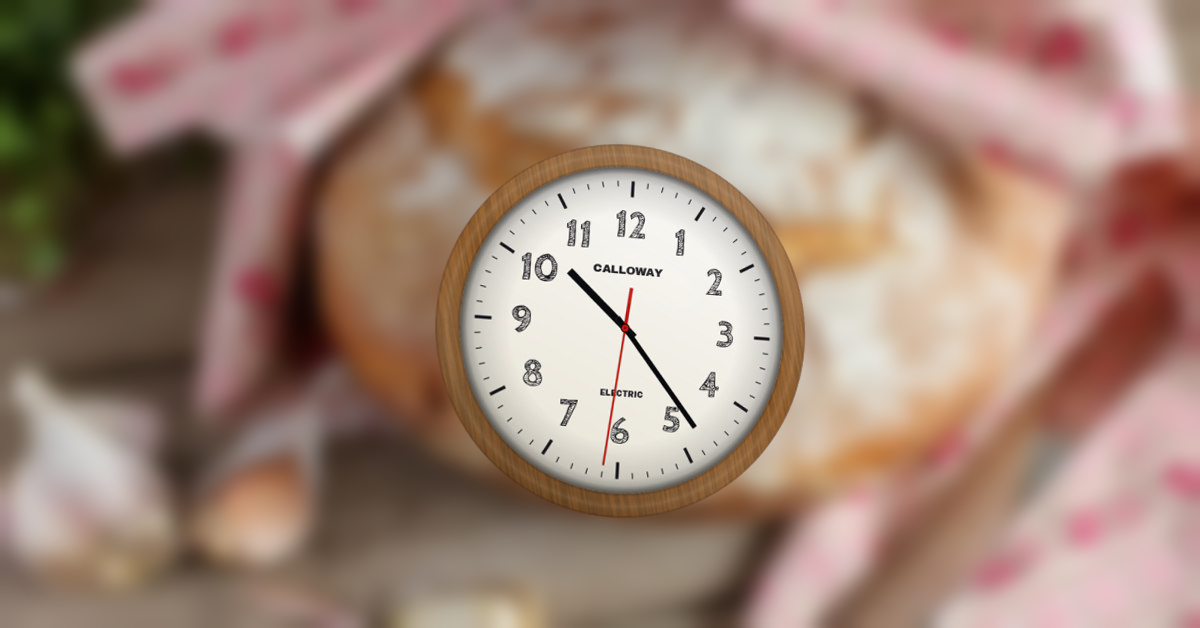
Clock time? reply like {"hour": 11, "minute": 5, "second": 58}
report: {"hour": 10, "minute": 23, "second": 31}
